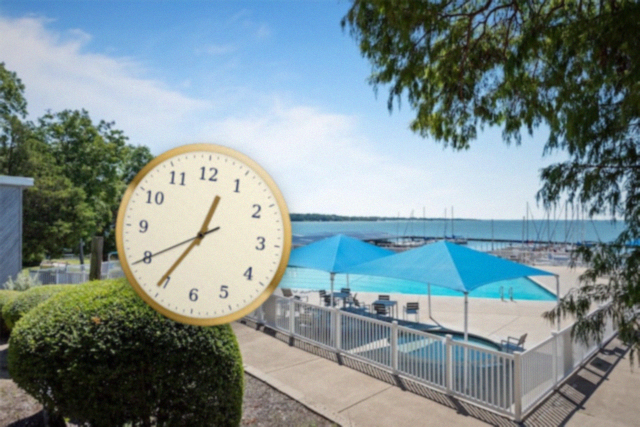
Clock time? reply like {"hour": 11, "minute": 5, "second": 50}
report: {"hour": 12, "minute": 35, "second": 40}
